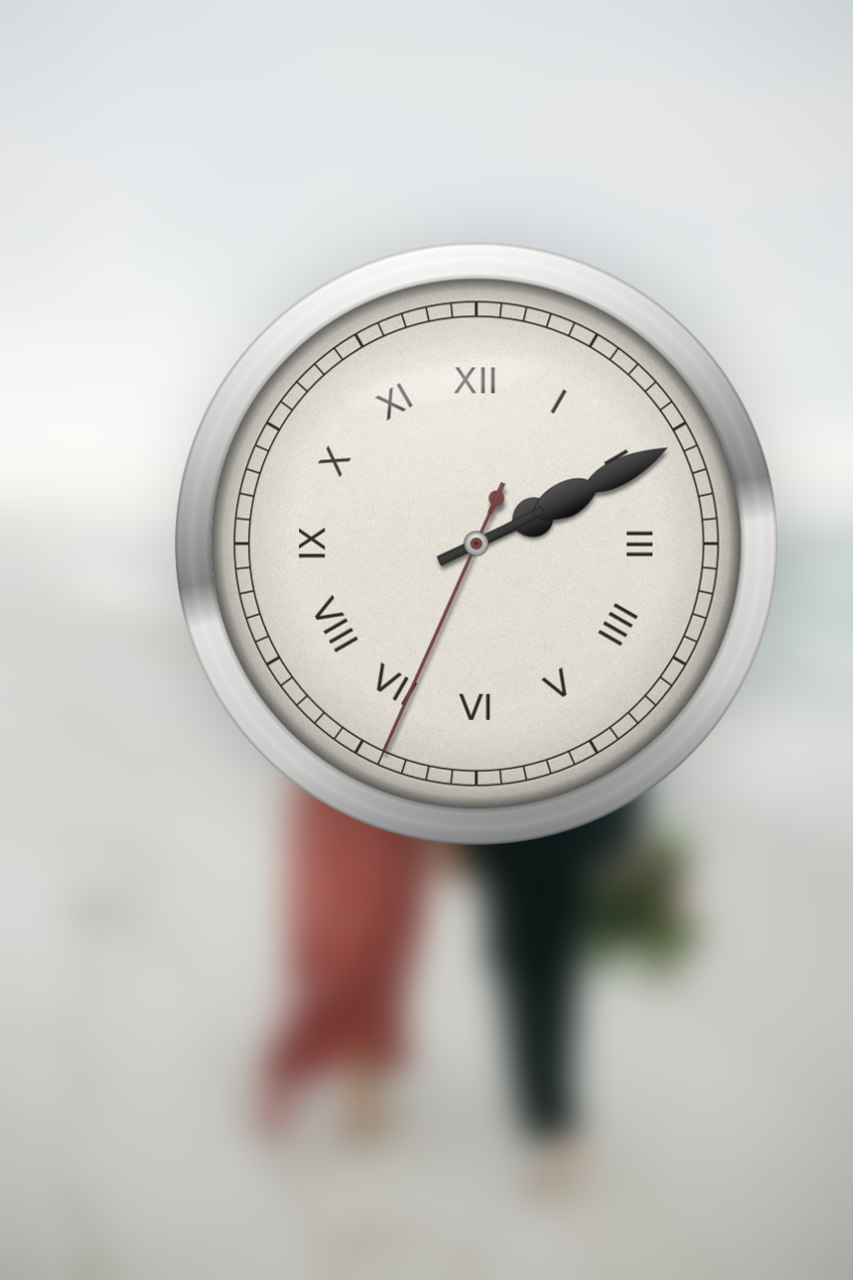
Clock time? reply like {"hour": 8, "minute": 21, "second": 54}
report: {"hour": 2, "minute": 10, "second": 34}
